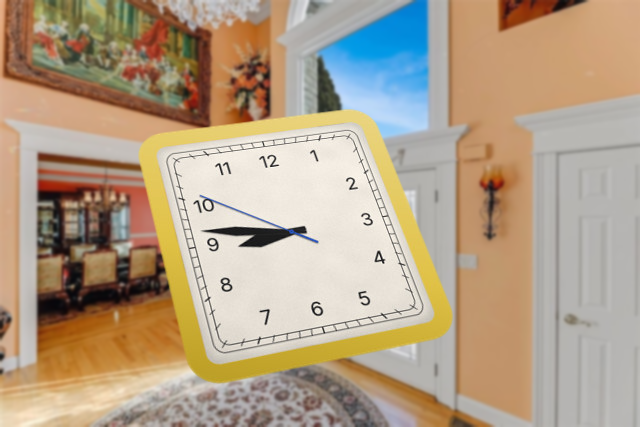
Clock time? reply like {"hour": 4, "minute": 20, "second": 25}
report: {"hour": 8, "minute": 46, "second": 51}
